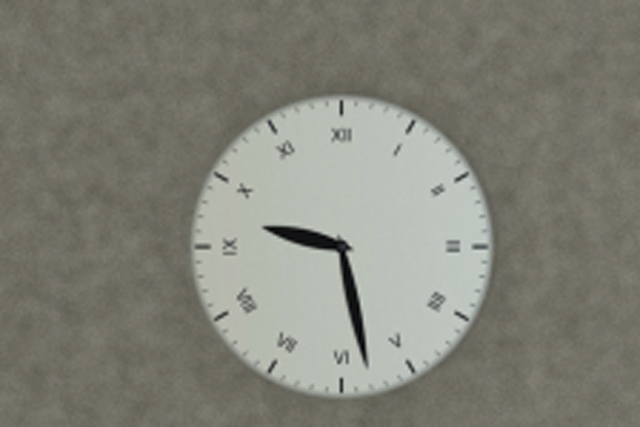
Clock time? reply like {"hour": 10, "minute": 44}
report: {"hour": 9, "minute": 28}
